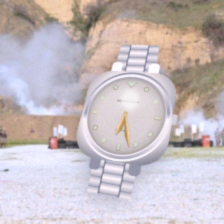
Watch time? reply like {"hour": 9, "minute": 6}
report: {"hour": 6, "minute": 27}
